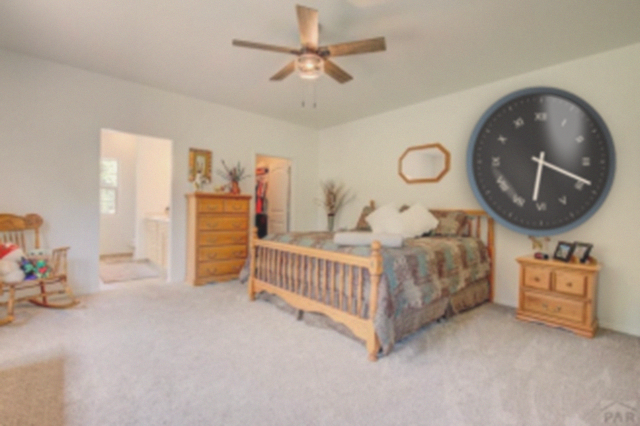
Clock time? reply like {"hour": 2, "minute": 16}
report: {"hour": 6, "minute": 19}
